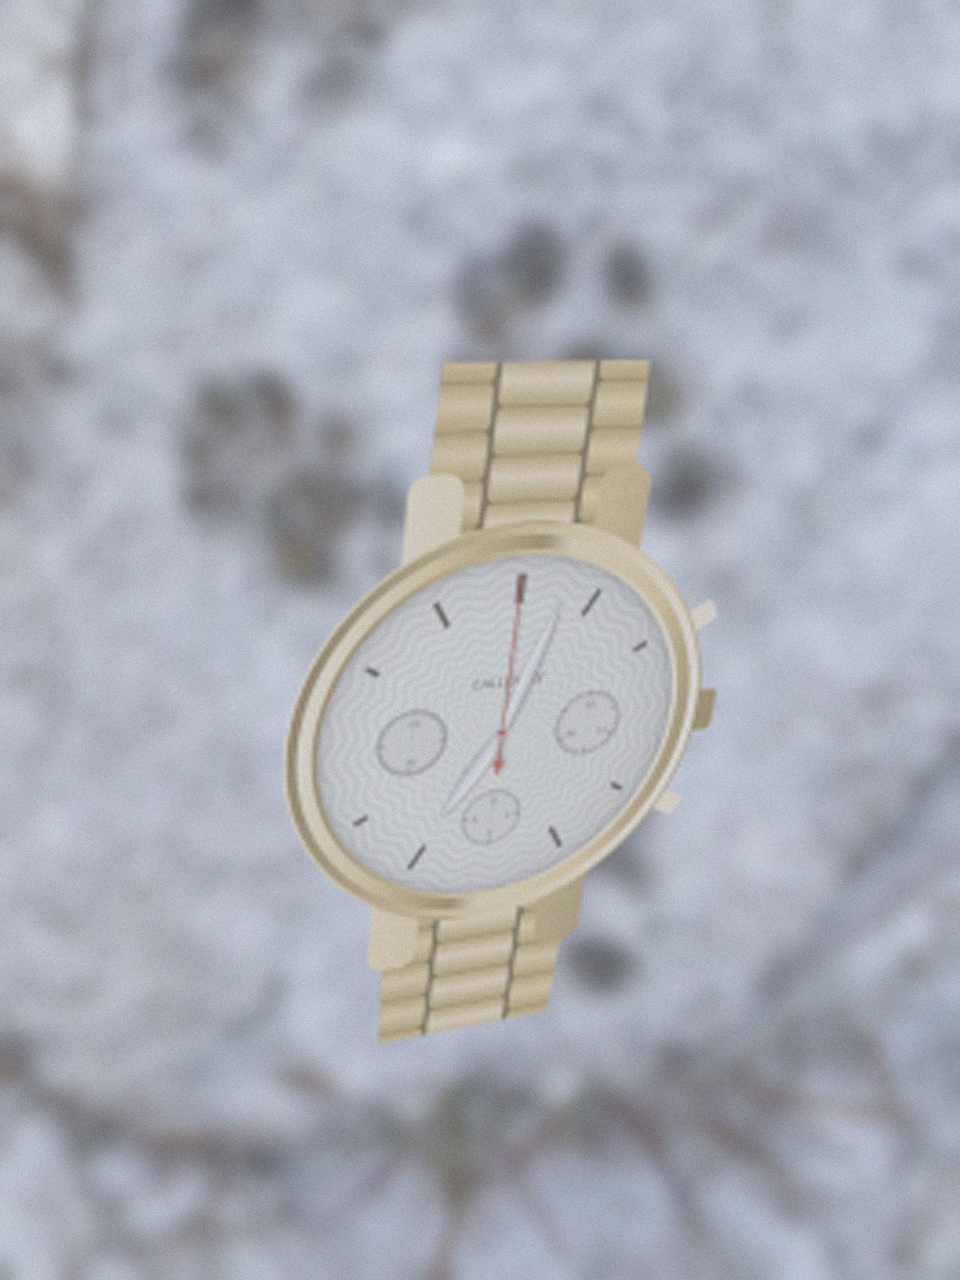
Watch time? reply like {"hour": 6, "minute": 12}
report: {"hour": 7, "minute": 3}
